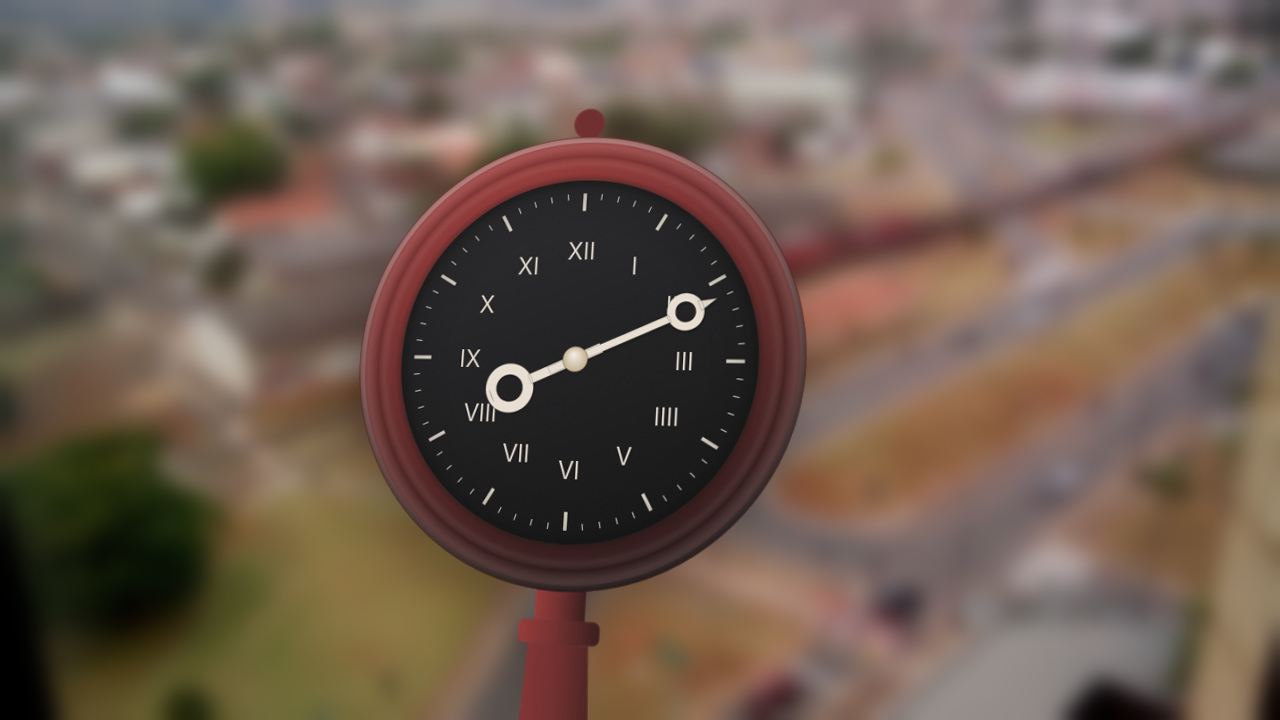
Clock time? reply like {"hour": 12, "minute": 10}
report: {"hour": 8, "minute": 11}
